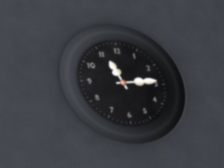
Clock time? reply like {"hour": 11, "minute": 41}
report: {"hour": 11, "minute": 14}
